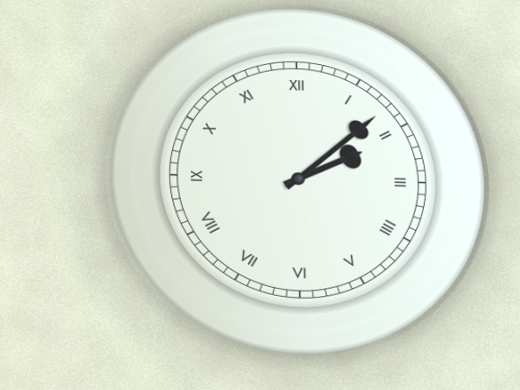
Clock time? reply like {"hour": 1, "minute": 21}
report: {"hour": 2, "minute": 8}
